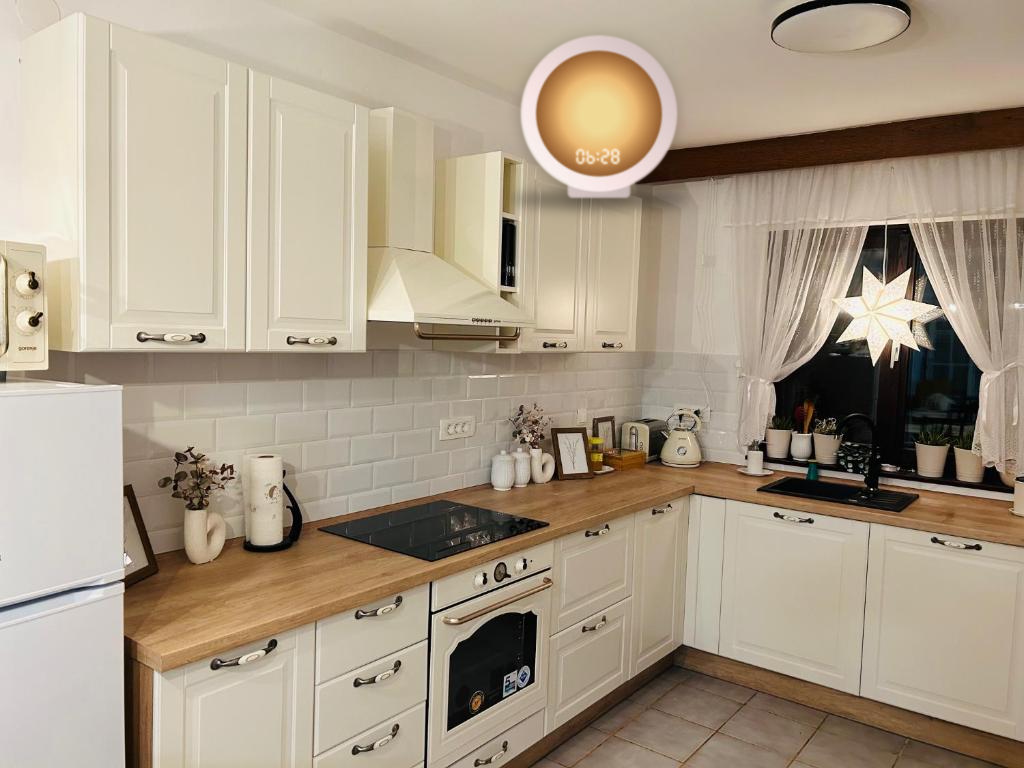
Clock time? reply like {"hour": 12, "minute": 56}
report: {"hour": 6, "minute": 28}
